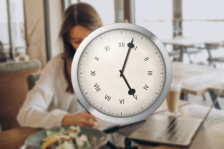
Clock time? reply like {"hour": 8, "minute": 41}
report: {"hour": 5, "minute": 3}
